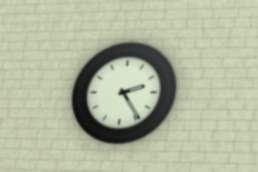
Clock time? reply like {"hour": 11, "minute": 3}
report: {"hour": 2, "minute": 24}
